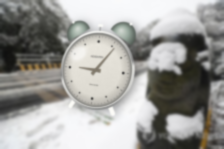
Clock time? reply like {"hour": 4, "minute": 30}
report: {"hour": 9, "minute": 6}
